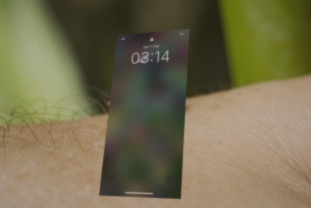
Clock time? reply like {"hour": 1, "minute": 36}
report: {"hour": 3, "minute": 14}
